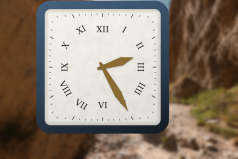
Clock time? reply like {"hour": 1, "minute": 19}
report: {"hour": 2, "minute": 25}
